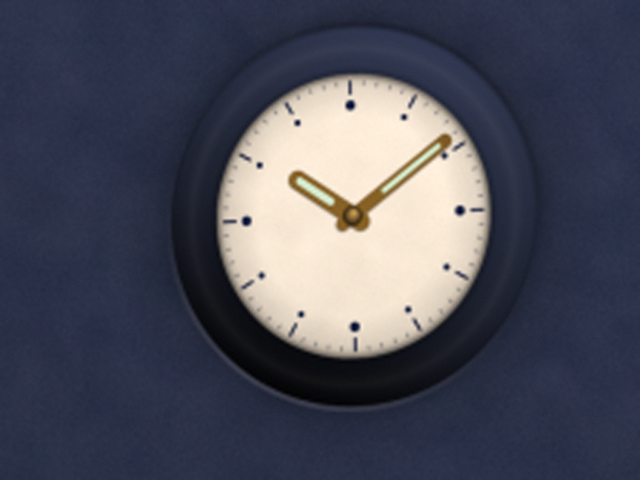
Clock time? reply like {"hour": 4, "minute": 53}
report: {"hour": 10, "minute": 9}
